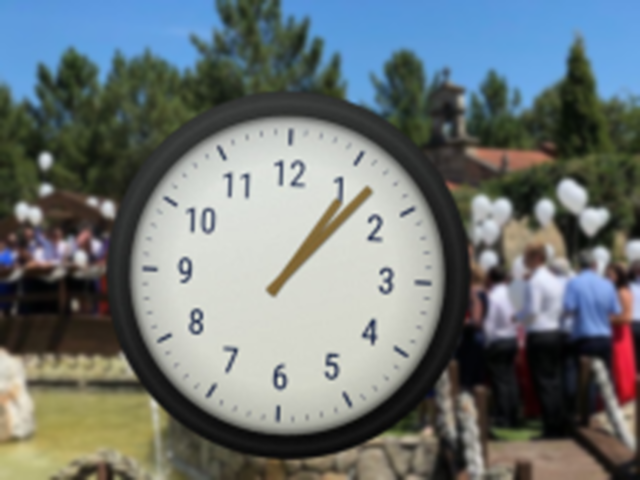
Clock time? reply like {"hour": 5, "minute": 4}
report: {"hour": 1, "minute": 7}
